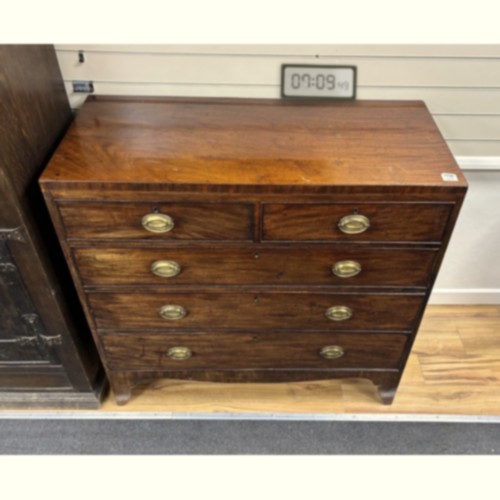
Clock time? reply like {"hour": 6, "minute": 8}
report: {"hour": 7, "minute": 9}
